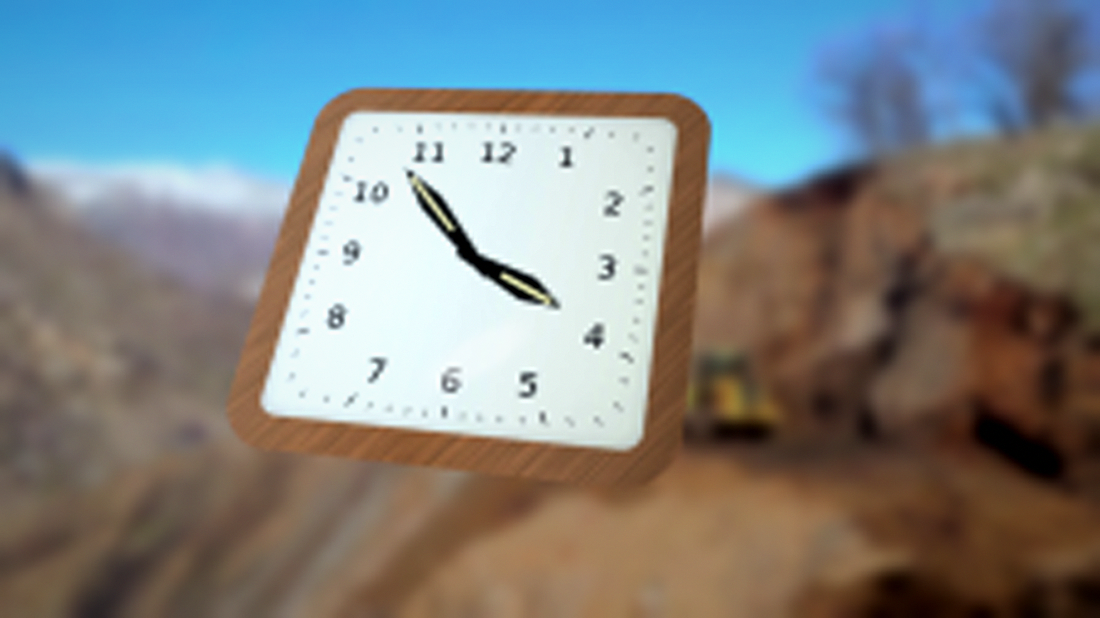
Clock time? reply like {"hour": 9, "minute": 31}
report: {"hour": 3, "minute": 53}
